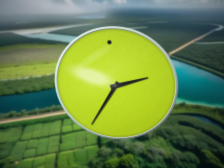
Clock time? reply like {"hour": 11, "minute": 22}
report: {"hour": 2, "minute": 36}
